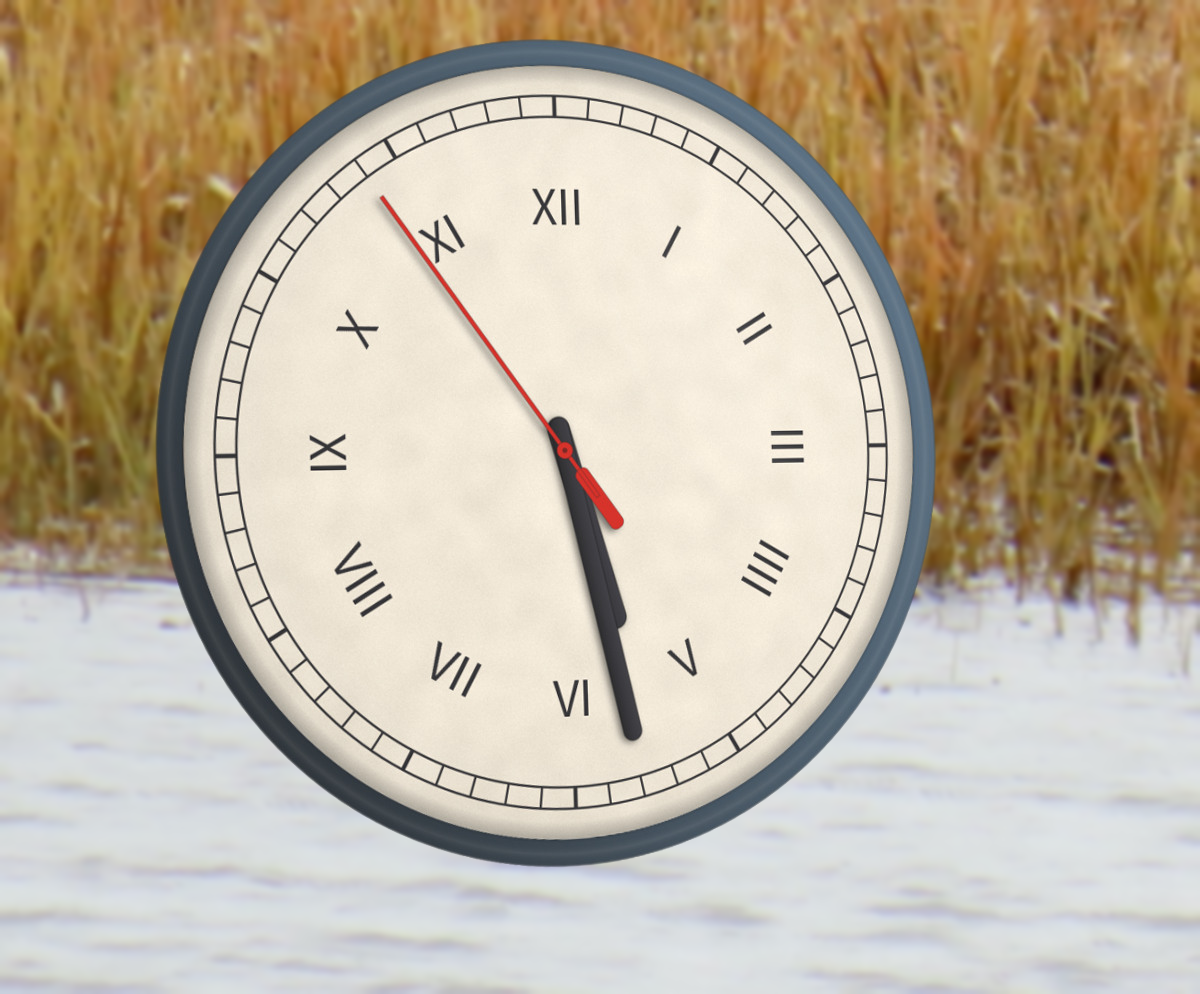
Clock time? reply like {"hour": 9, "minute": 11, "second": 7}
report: {"hour": 5, "minute": 27, "second": 54}
